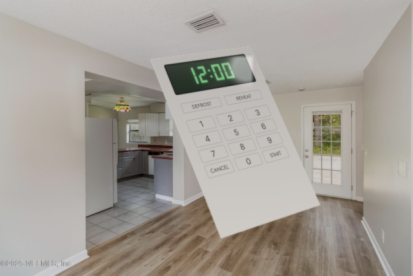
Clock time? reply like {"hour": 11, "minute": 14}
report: {"hour": 12, "minute": 0}
